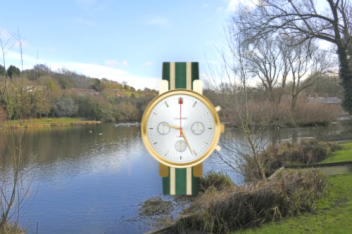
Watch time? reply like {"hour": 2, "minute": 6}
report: {"hour": 9, "minute": 26}
